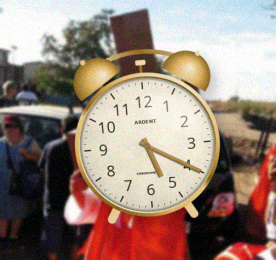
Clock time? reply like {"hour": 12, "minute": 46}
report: {"hour": 5, "minute": 20}
